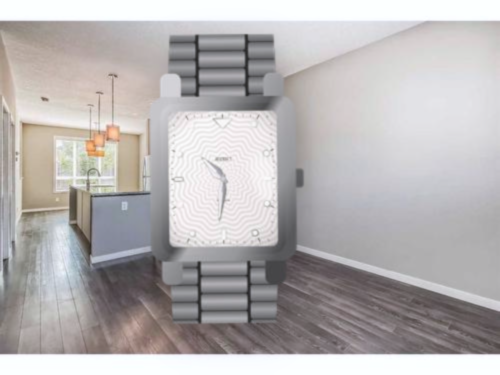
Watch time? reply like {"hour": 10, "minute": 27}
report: {"hour": 10, "minute": 31}
